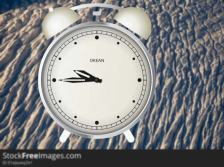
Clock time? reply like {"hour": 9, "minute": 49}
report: {"hour": 9, "minute": 45}
